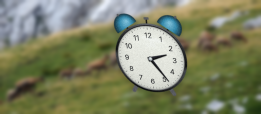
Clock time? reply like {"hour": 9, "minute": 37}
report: {"hour": 2, "minute": 24}
